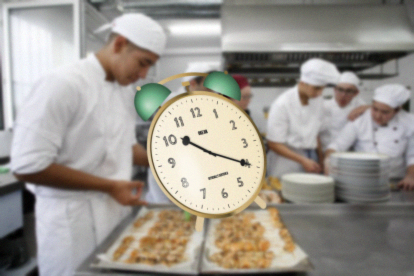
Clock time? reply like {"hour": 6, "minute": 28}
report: {"hour": 10, "minute": 20}
